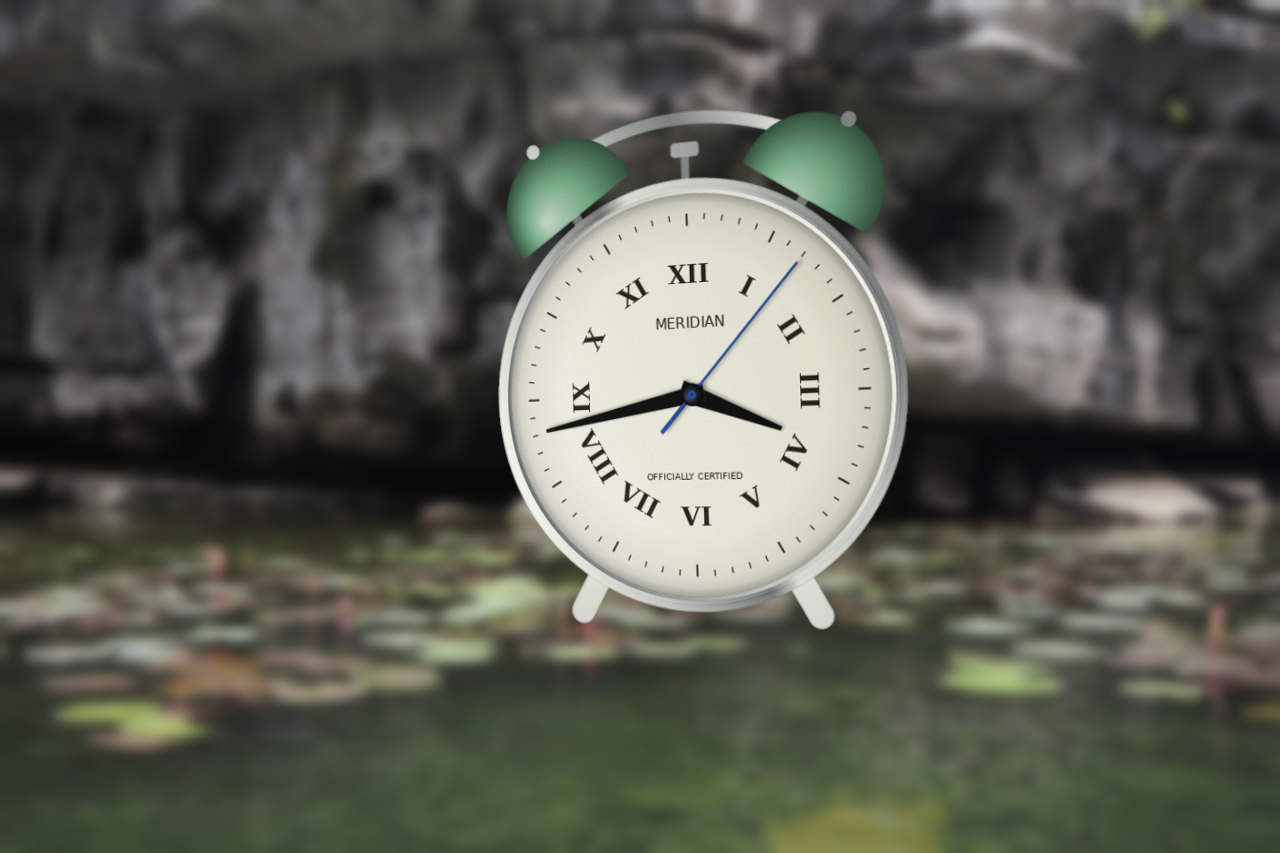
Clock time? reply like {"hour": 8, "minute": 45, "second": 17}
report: {"hour": 3, "minute": 43, "second": 7}
